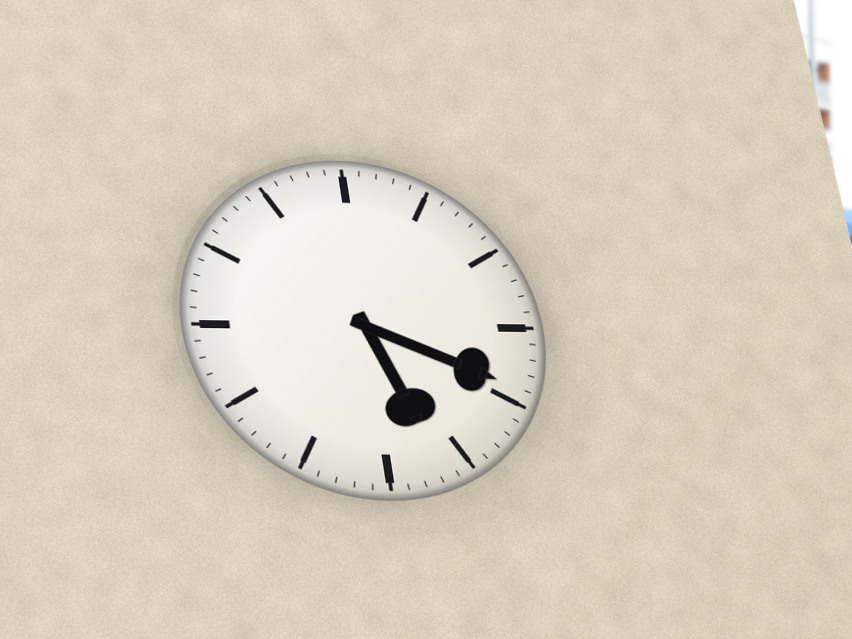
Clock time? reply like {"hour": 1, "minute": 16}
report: {"hour": 5, "minute": 19}
